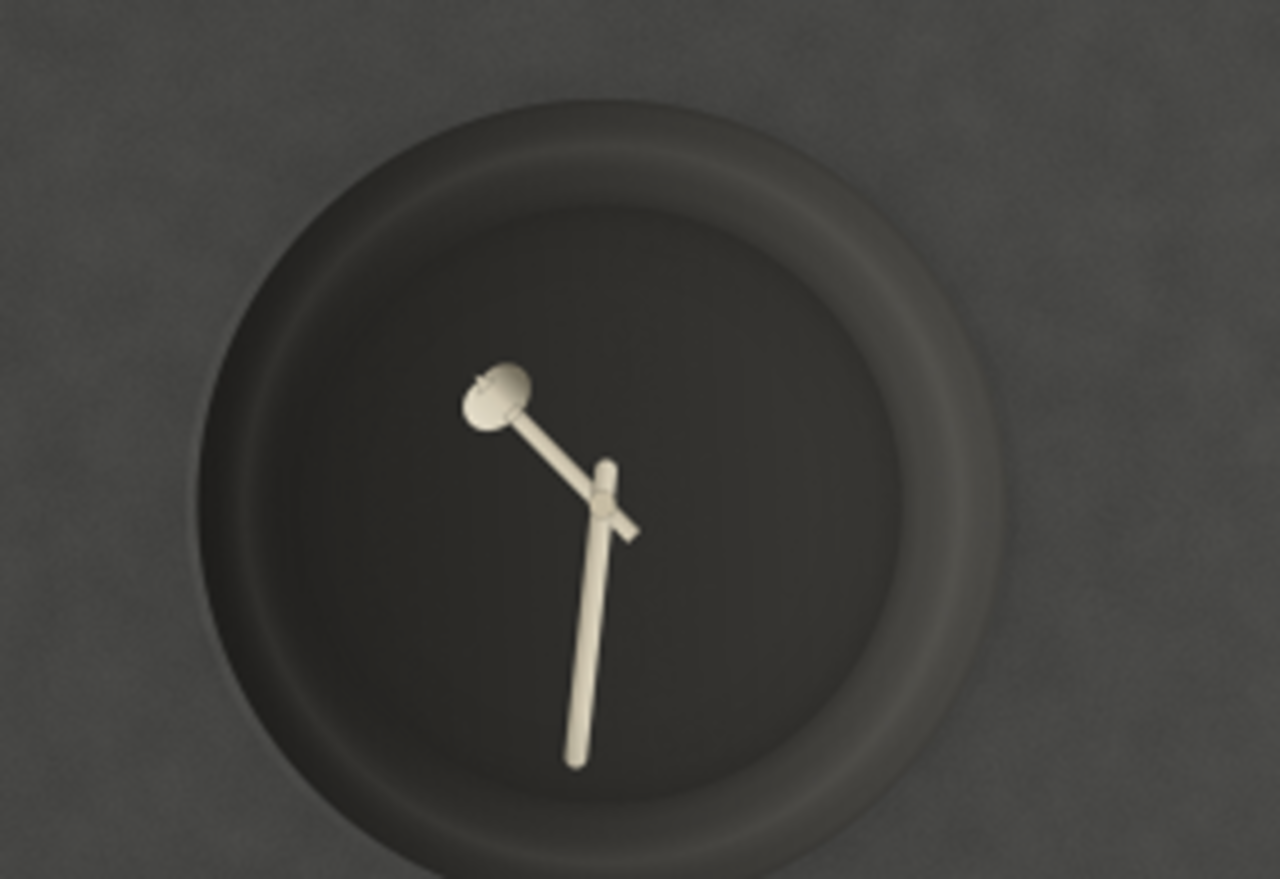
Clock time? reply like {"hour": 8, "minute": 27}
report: {"hour": 10, "minute": 31}
